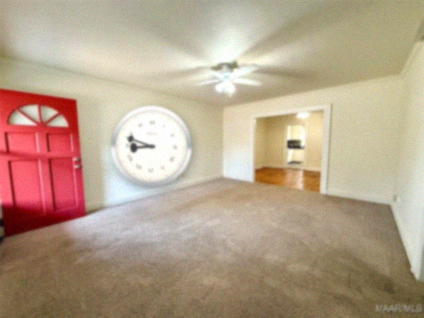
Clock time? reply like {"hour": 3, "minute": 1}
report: {"hour": 8, "minute": 48}
